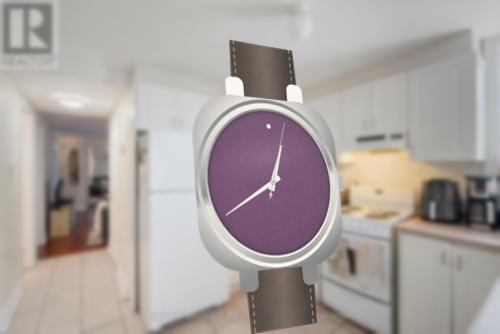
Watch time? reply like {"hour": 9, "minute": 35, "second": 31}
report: {"hour": 12, "minute": 40, "second": 3}
